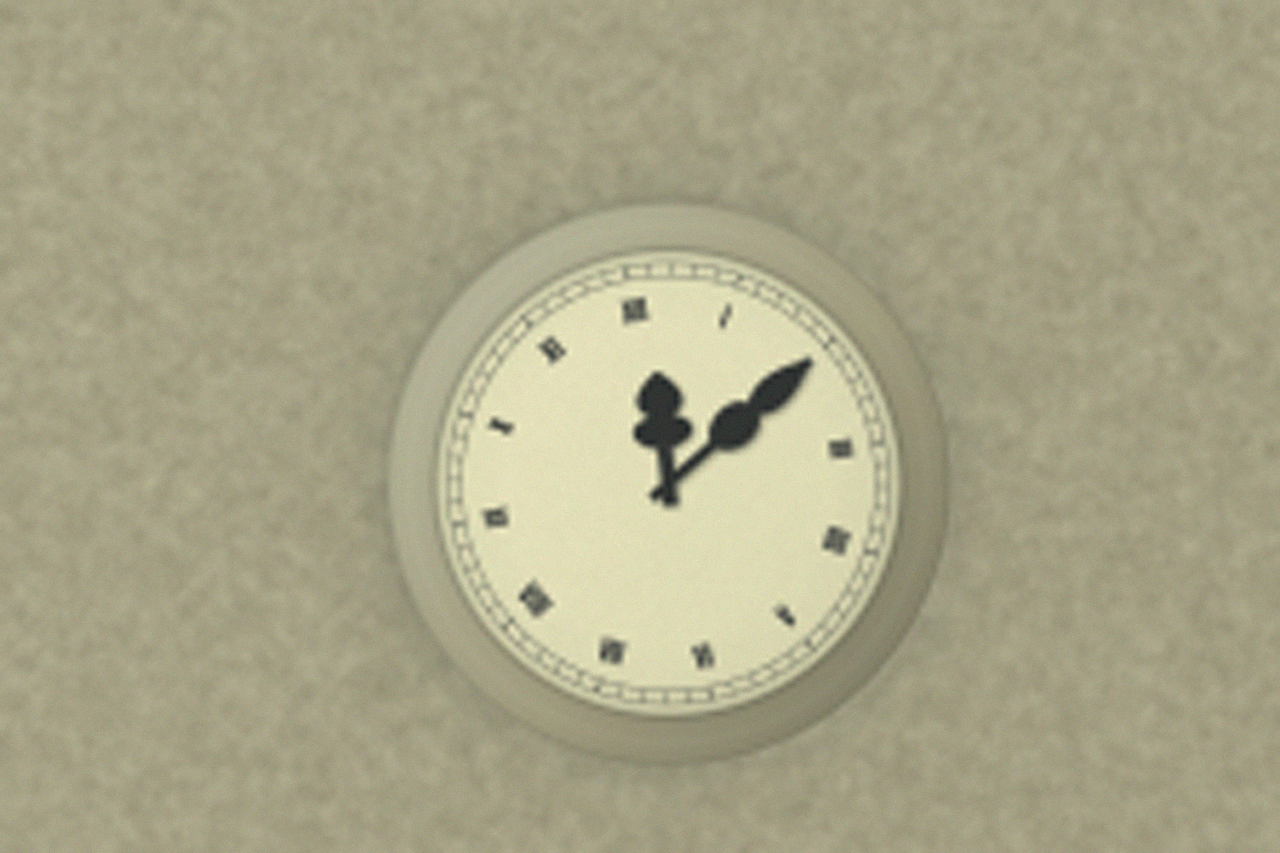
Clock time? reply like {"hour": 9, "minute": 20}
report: {"hour": 12, "minute": 10}
